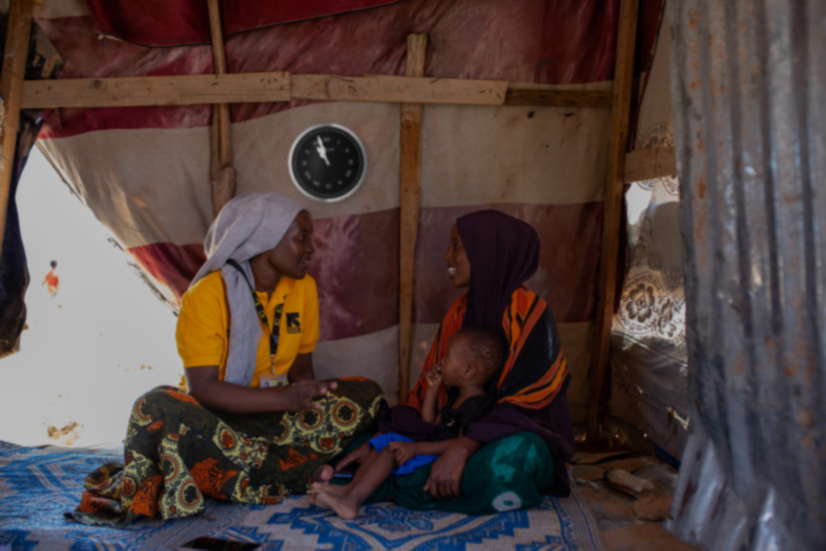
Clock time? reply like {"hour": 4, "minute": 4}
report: {"hour": 10, "minute": 57}
